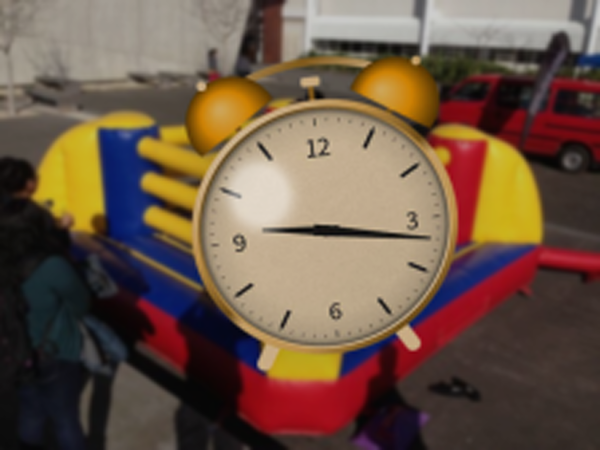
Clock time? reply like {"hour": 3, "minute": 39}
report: {"hour": 9, "minute": 17}
